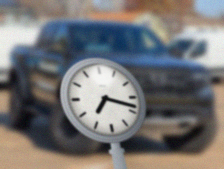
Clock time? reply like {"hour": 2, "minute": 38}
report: {"hour": 7, "minute": 18}
